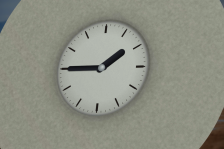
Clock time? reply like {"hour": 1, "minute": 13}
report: {"hour": 1, "minute": 45}
